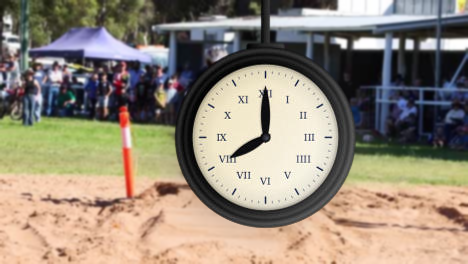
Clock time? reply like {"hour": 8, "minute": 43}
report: {"hour": 8, "minute": 0}
